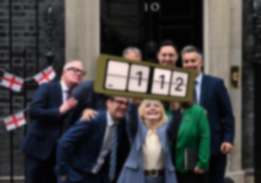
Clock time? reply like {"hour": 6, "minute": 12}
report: {"hour": 1, "minute": 12}
